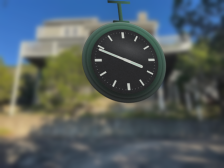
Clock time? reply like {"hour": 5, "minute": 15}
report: {"hour": 3, "minute": 49}
